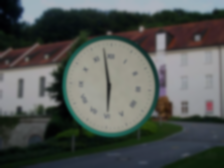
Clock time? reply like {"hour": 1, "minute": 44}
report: {"hour": 5, "minute": 58}
